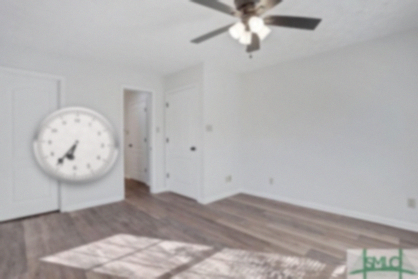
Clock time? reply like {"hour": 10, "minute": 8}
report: {"hour": 6, "minute": 36}
